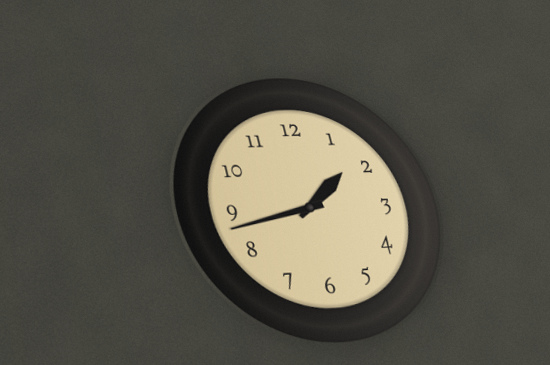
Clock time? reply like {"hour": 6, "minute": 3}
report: {"hour": 1, "minute": 43}
